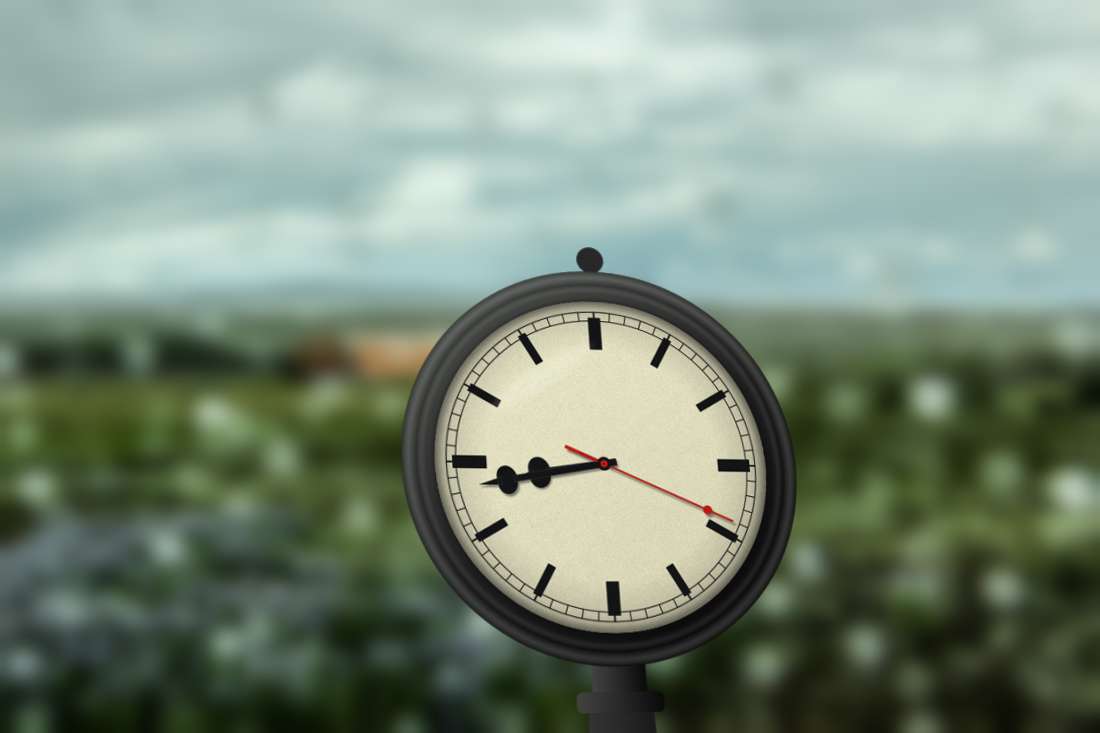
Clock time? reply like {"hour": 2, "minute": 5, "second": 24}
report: {"hour": 8, "minute": 43, "second": 19}
